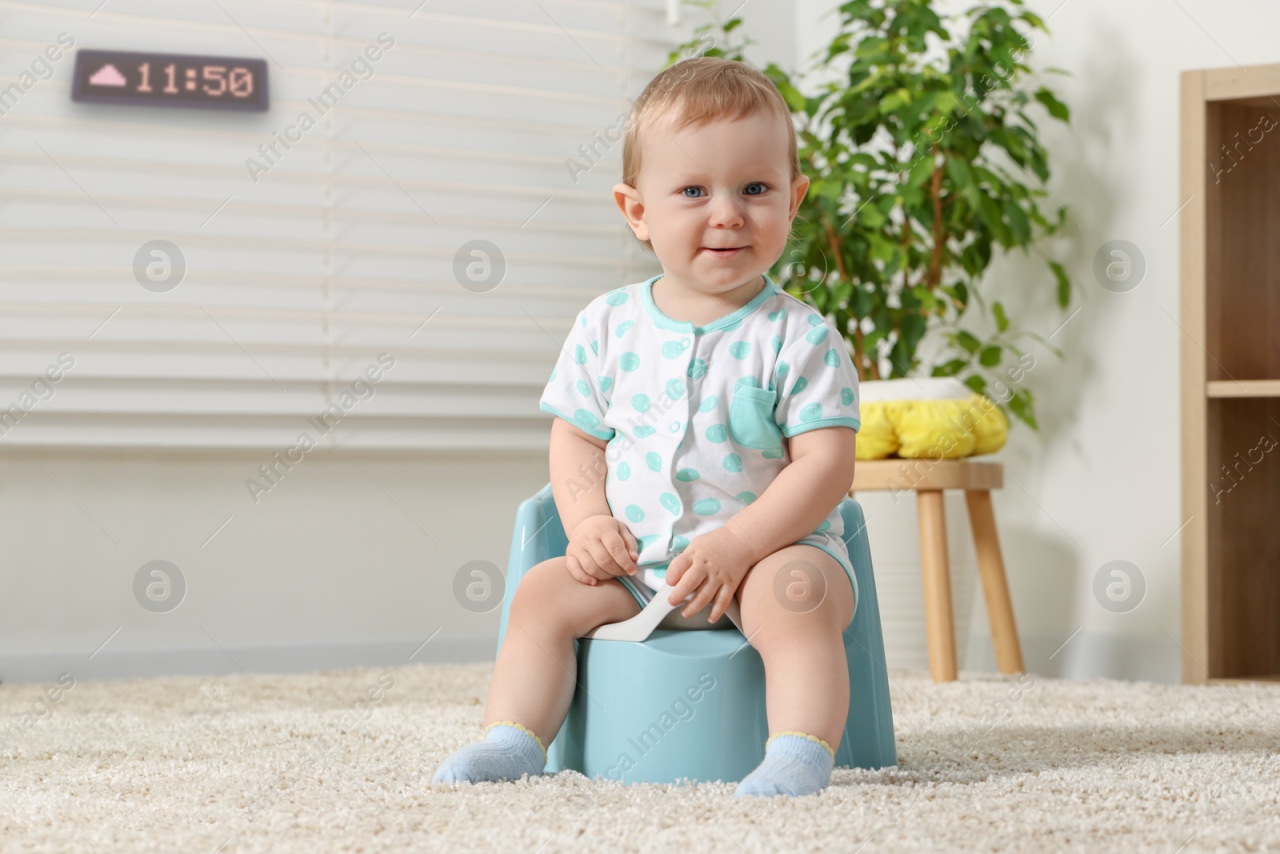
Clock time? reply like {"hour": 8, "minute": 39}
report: {"hour": 11, "minute": 50}
